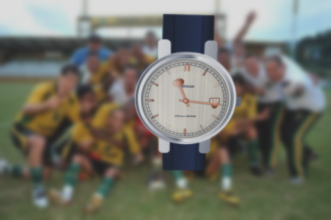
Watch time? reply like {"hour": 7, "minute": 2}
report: {"hour": 11, "minute": 16}
